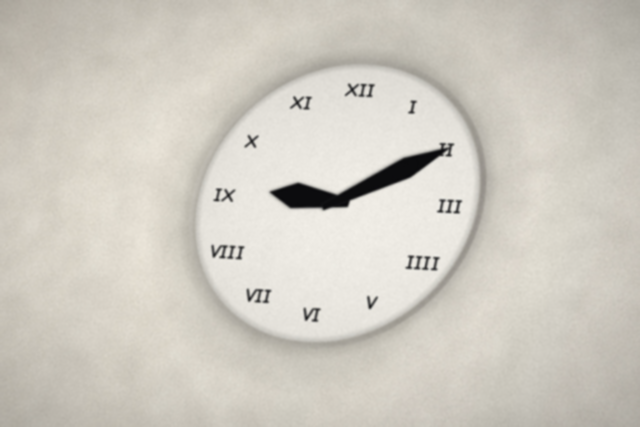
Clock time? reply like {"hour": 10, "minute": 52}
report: {"hour": 9, "minute": 10}
